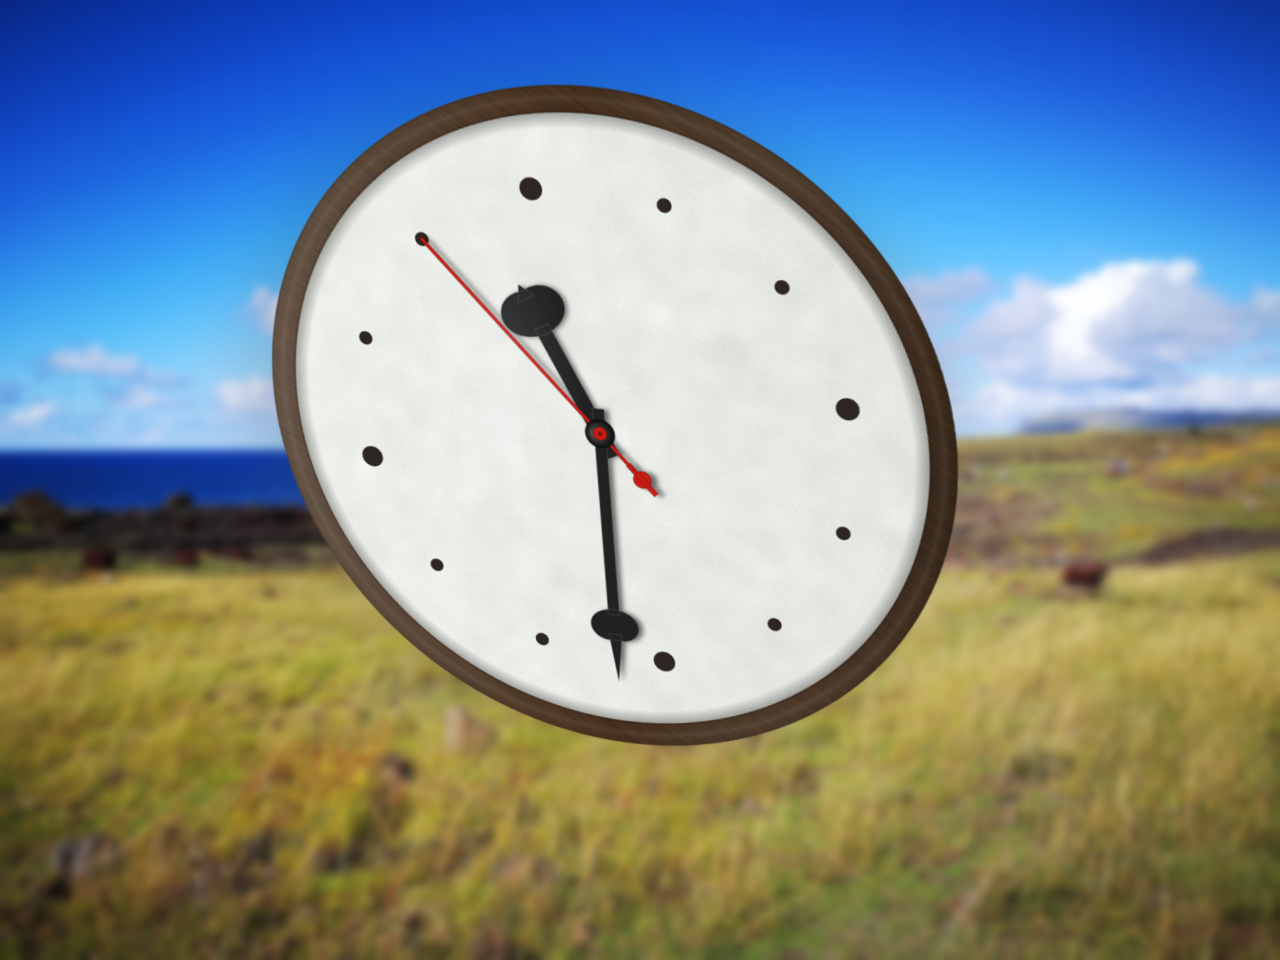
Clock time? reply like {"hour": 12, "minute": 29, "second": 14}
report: {"hour": 11, "minute": 31, "second": 55}
